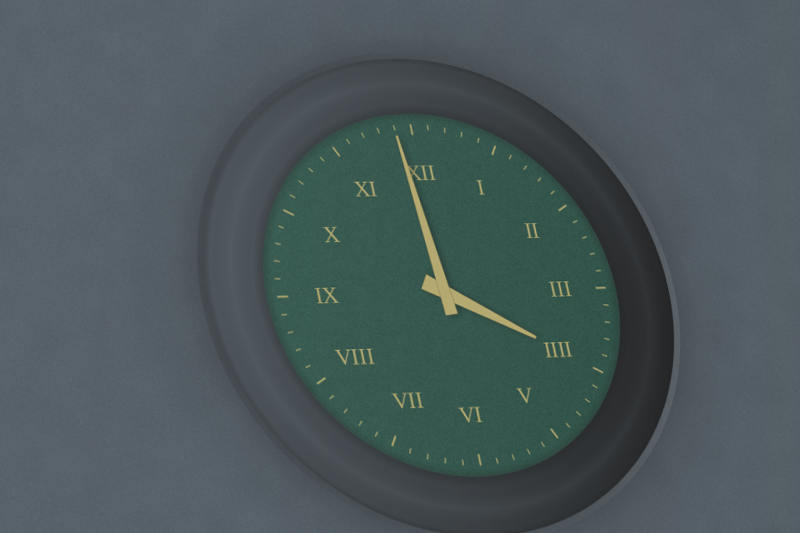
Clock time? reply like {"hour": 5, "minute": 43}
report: {"hour": 3, "minute": 59}
